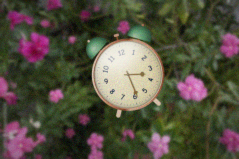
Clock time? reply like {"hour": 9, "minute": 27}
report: {"hour": 3, "minute": 29}
